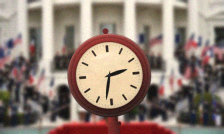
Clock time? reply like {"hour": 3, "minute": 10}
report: {"hour": 2, "minute": 32}
